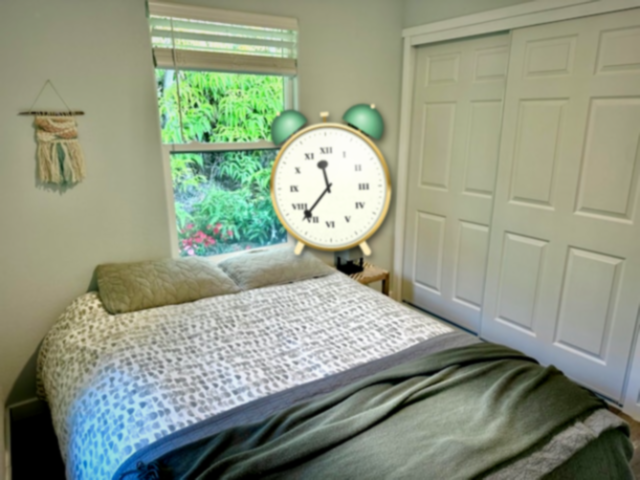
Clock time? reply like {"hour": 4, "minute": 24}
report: {"hour": 11, "minute": 37}
